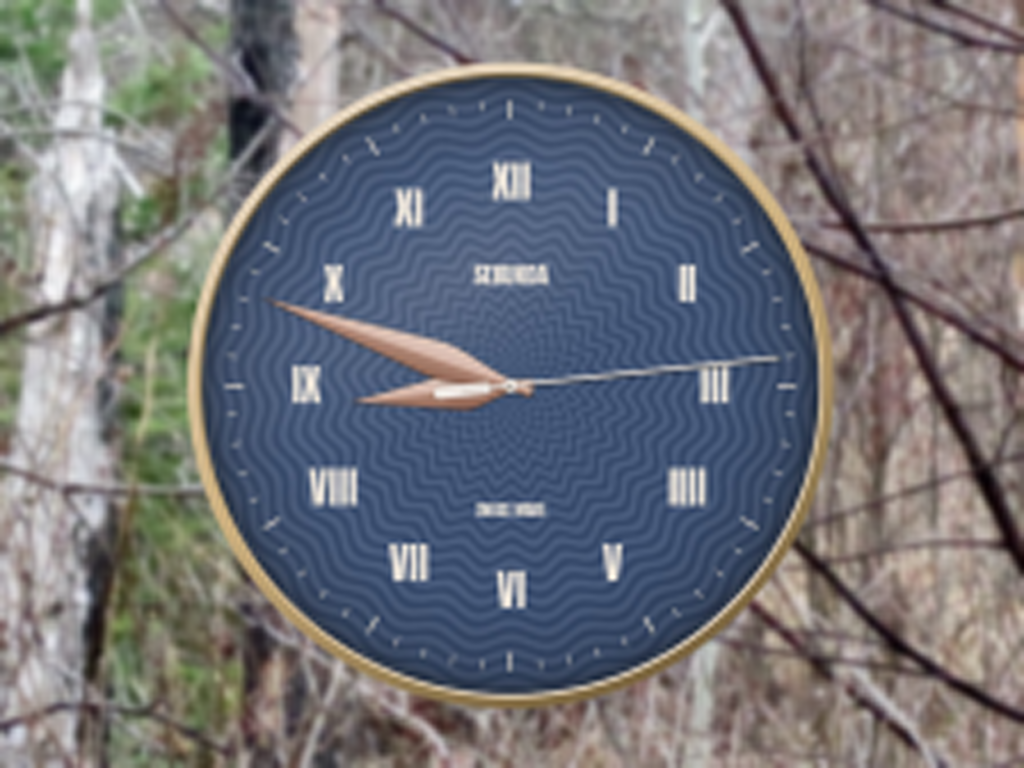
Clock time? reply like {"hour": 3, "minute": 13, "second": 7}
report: {"hour": 8, "minute": 48, "second": 14}
